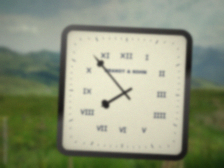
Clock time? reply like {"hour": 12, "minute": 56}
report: {"hour": 7, "minute": 53}
